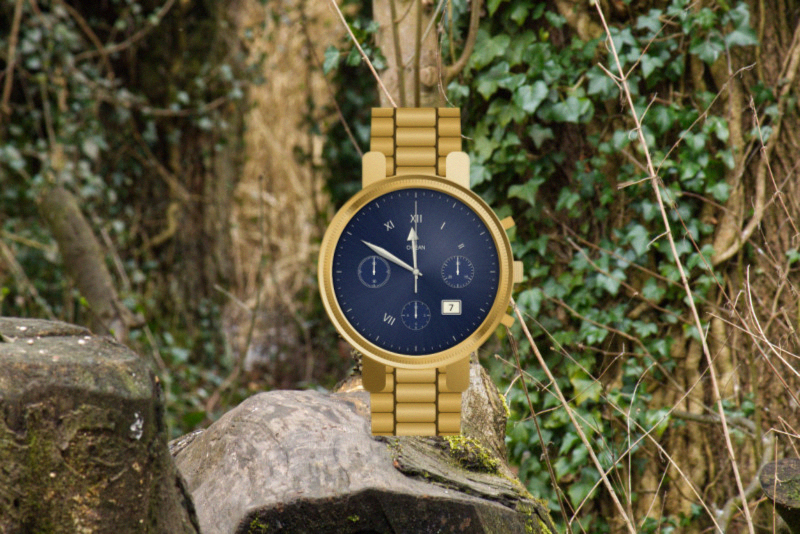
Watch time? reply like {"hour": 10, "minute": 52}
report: {"hour": 11, "minute": 50}
